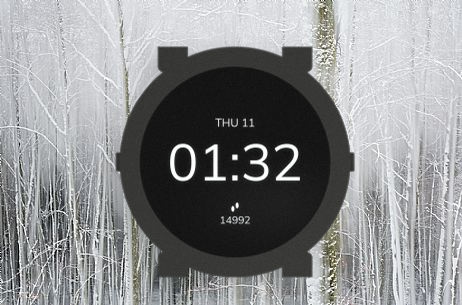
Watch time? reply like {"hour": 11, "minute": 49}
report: {"hour": 1, "minute": 32}
